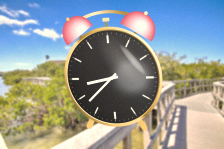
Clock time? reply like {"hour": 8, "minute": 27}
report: {"hour": 8, "minute": 38}
